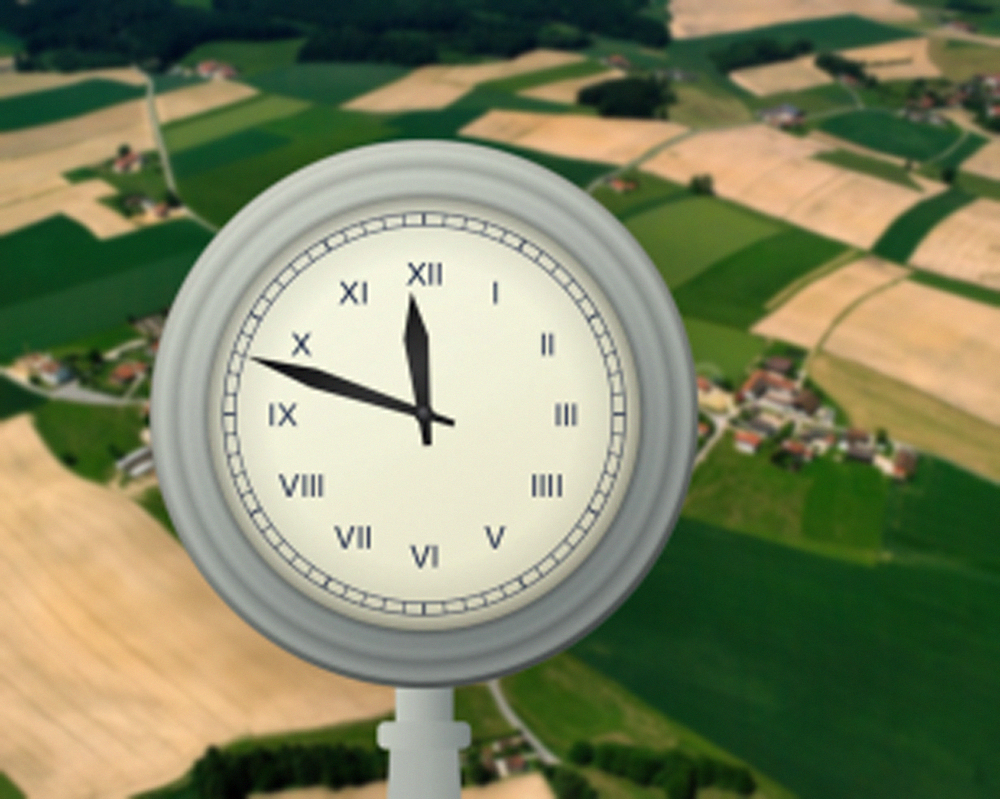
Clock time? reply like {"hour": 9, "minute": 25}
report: {"hour": 11, "minute": 48}
